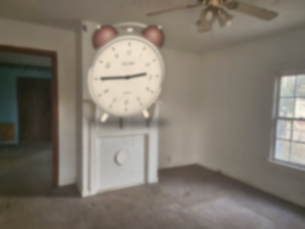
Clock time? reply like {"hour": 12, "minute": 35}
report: {"hour": 2, "minute": 45}
